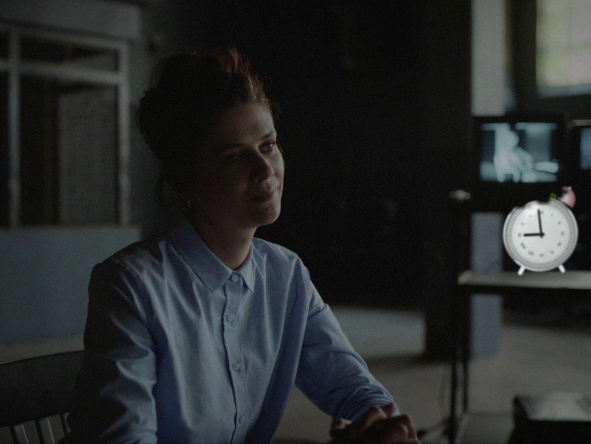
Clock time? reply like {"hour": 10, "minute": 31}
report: {"hour": 8, "minute": 59}
